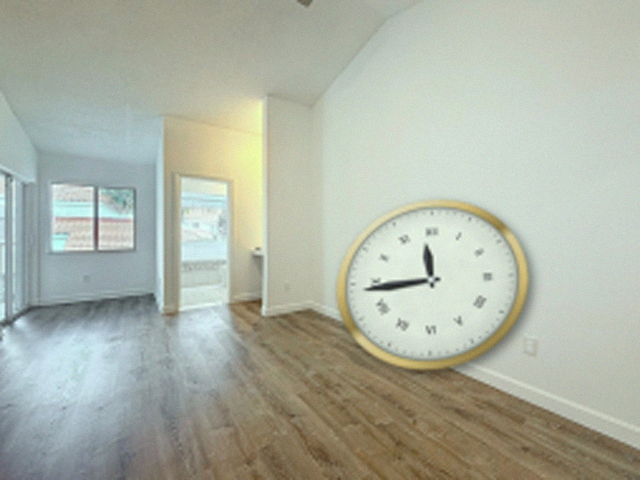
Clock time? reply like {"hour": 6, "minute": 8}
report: {"hour": 11, "minute": 44}
